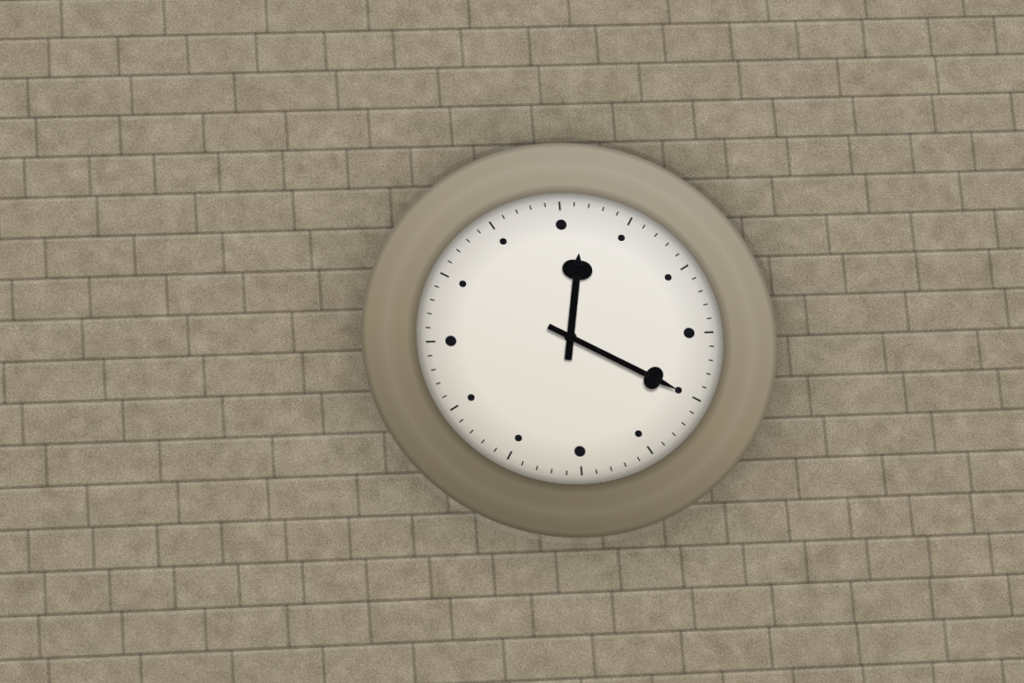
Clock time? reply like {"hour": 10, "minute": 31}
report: {"hour": 12, "minute": 20}
